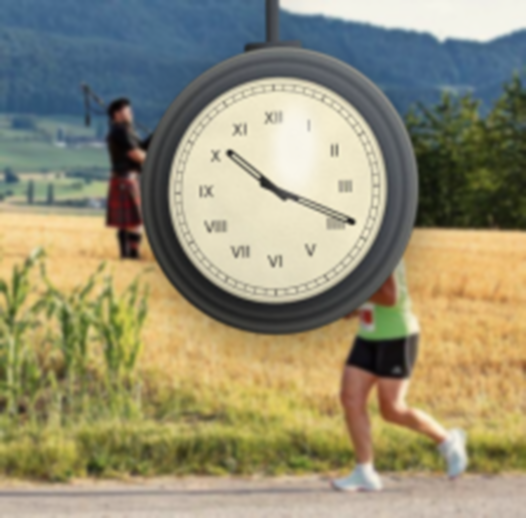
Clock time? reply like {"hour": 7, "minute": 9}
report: {"hour": 10, "minute": 19}
